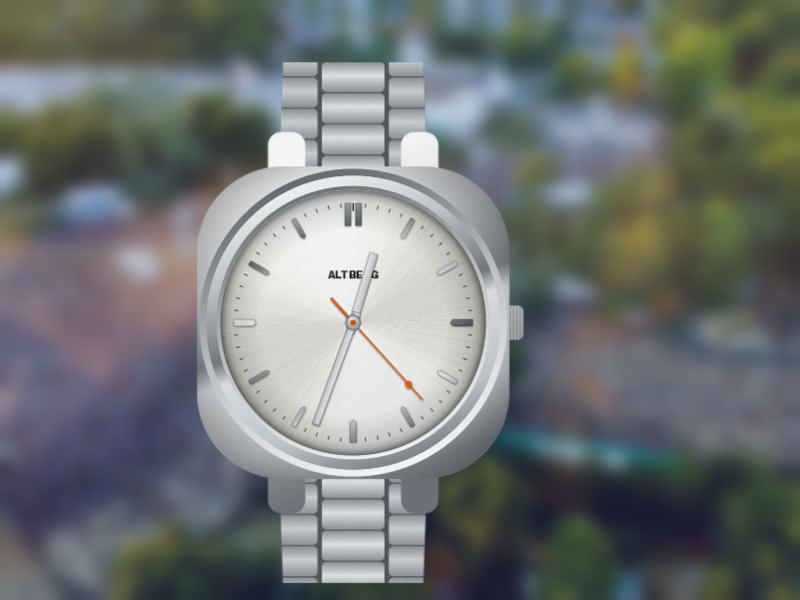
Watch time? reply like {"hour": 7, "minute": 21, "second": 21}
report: {"hour": 12, "minute": 33, "second": 23}
